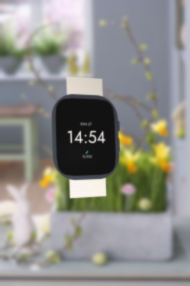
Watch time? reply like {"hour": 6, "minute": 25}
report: {"hour": 14, "minute": 54}
